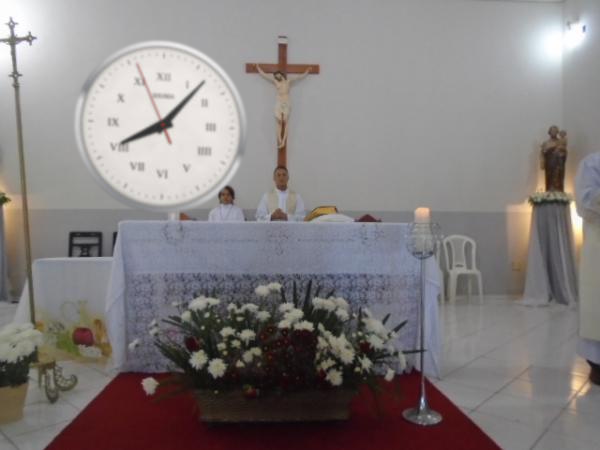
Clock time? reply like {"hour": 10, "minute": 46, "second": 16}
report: {"hour": 8, "minute": 6, "second": 56}
